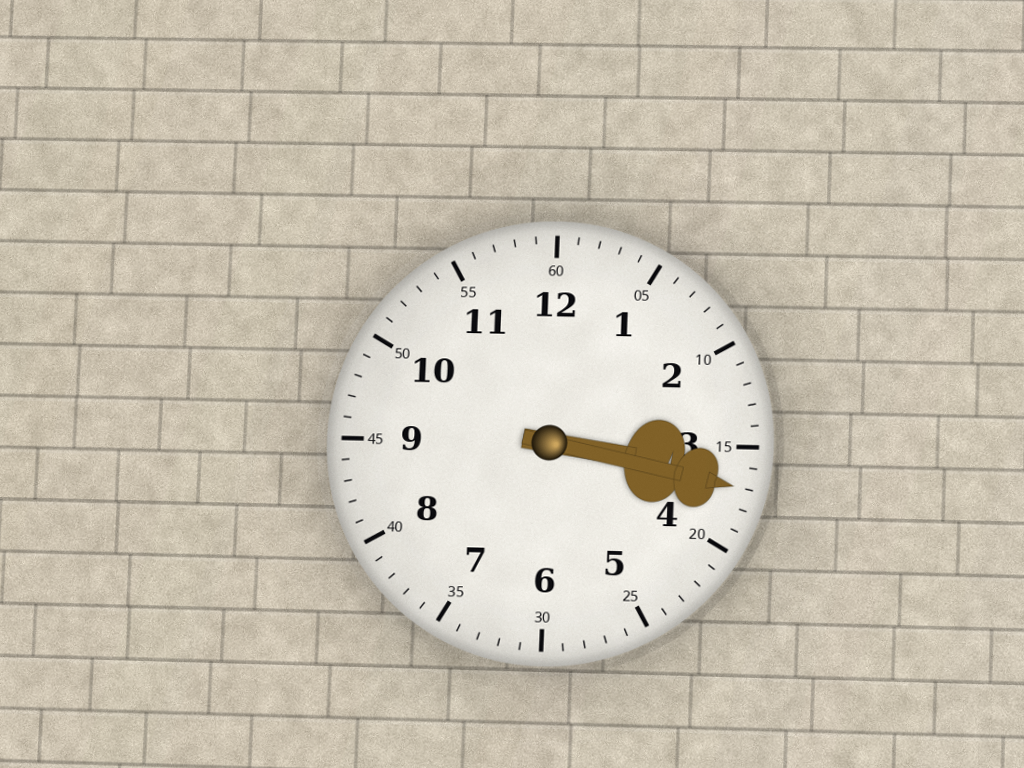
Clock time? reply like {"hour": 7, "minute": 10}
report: {"hour": 3, "minute": 17}
